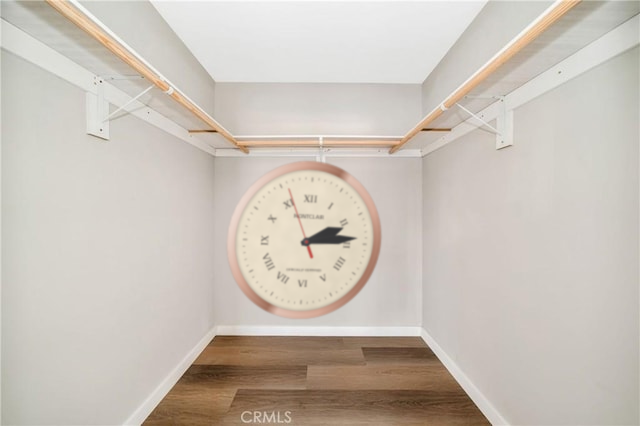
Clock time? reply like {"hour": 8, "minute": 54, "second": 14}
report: {"hour": 2, "minute": 13, "second": 56}
